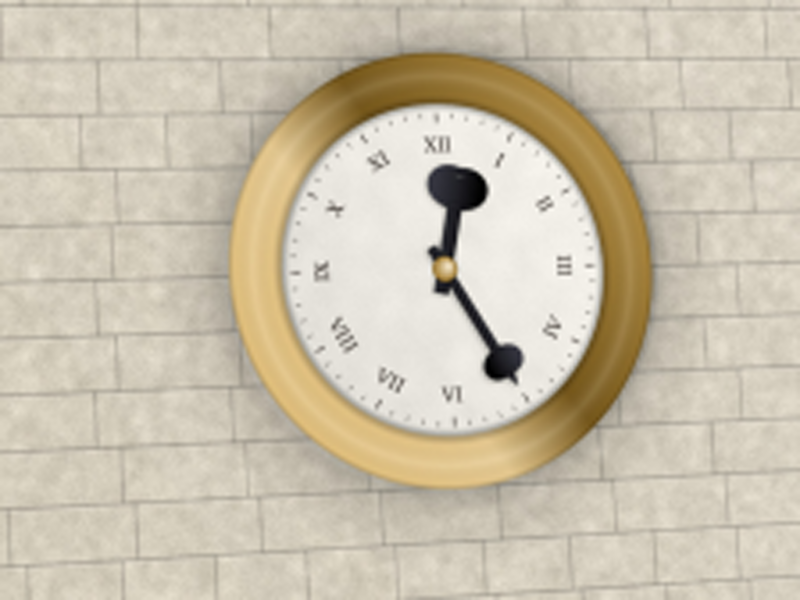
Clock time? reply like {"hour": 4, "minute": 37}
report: {"hour": 12, "minute": 25}
